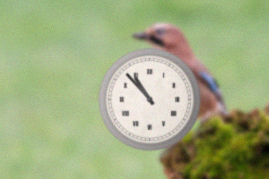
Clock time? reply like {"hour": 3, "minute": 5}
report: {"hour": 10, "minute": 53}
